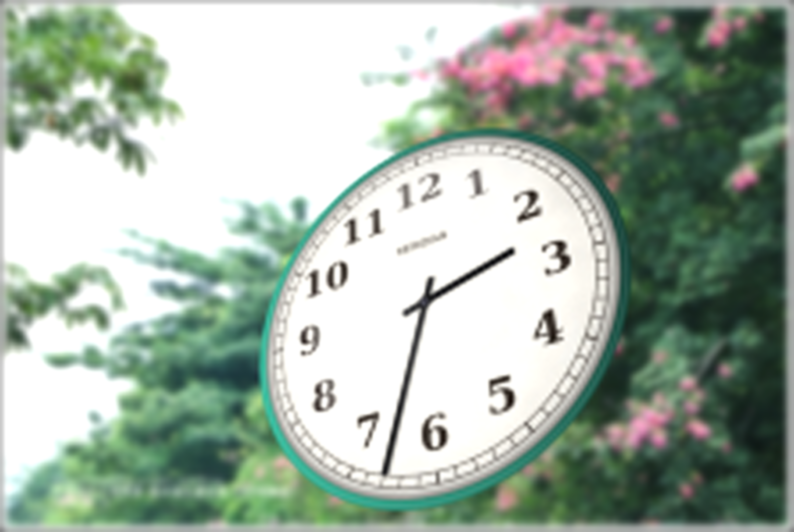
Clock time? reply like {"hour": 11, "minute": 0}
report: {"hour": 2, "minute": 33}
